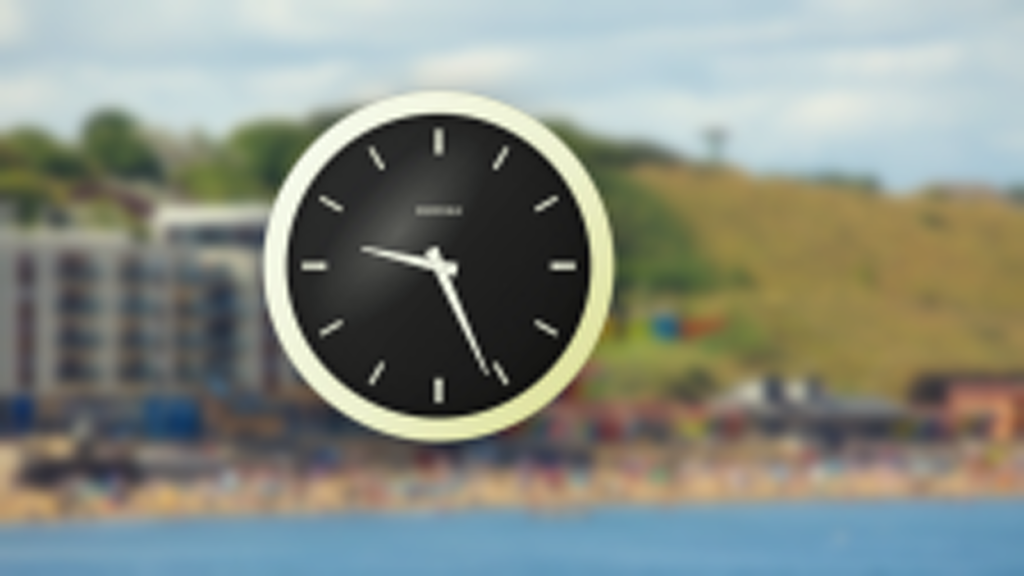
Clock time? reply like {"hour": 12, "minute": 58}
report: {"hour": 9, "minute": 26}
